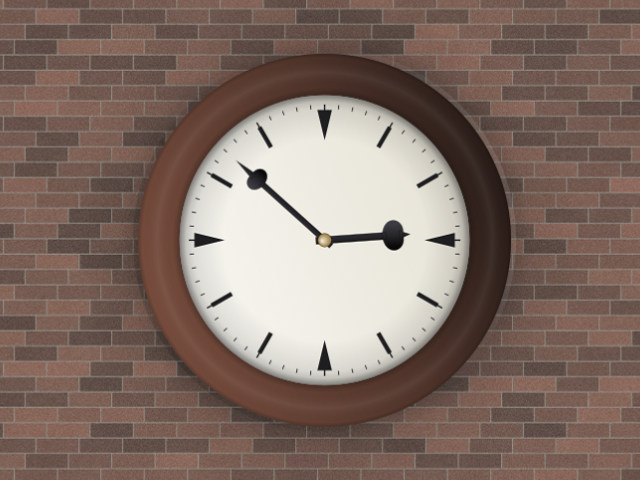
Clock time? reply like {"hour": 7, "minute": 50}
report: {"hour": 2, "minute": 52}
